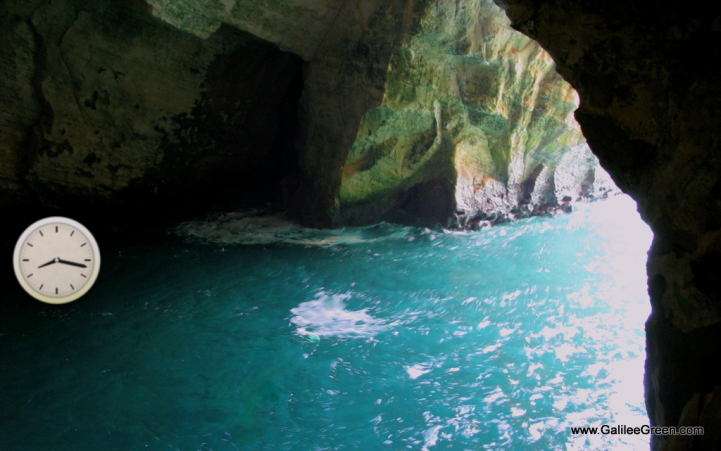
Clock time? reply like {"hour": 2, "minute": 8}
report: {"hour": 8, "minute": 17}
